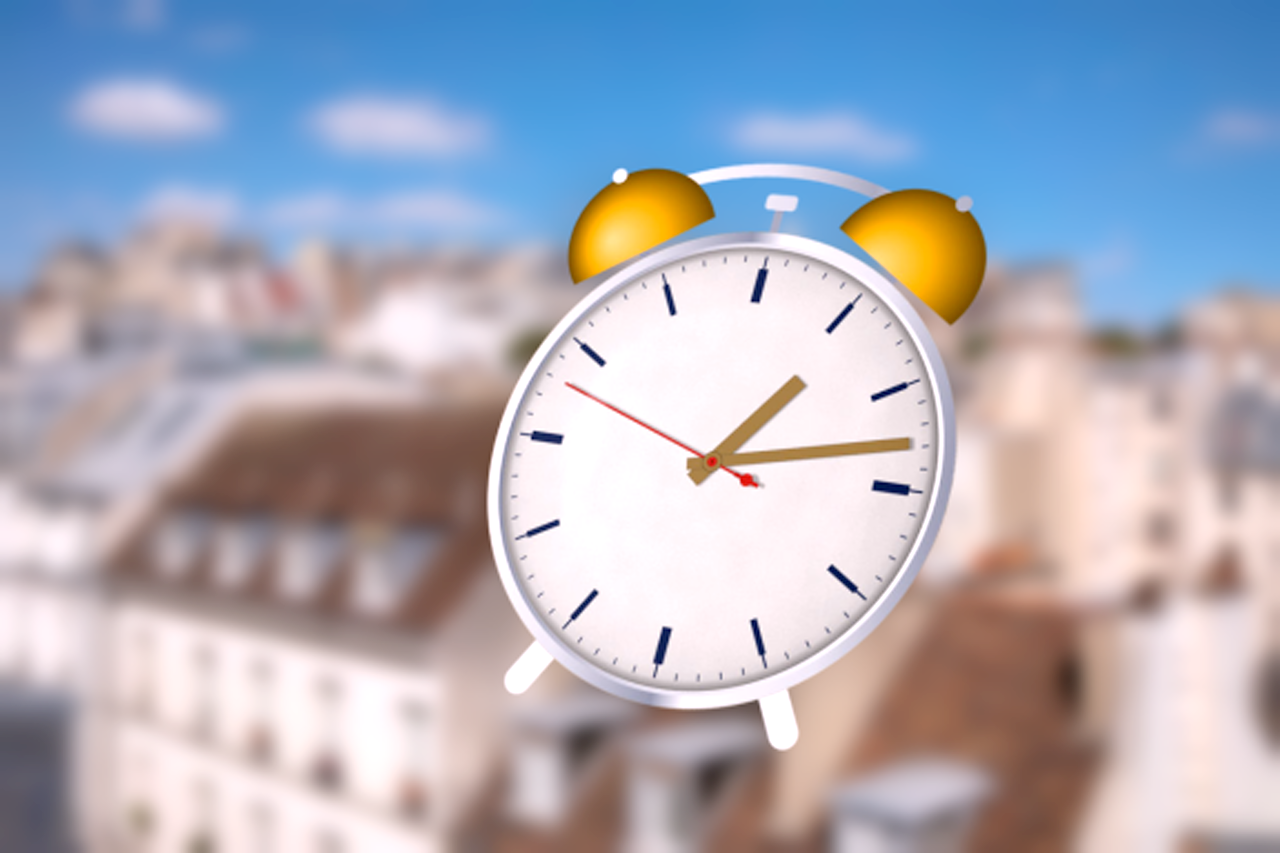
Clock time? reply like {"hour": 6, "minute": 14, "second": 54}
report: {"hour": 1, "minute": 12, "second": 48}
